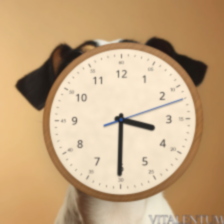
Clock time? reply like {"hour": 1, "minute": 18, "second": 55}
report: {"hour": 3, "minute": 30, "second": 12}
